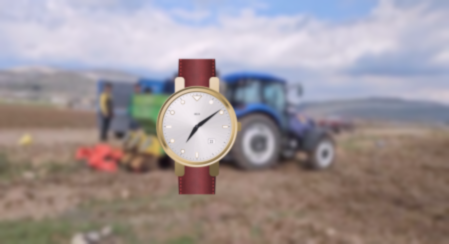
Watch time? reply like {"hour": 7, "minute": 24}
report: {"hour": 7, "minute": 9}
